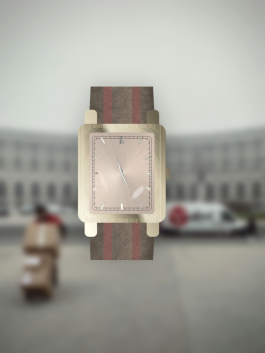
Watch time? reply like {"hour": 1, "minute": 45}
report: {"hour": 11, "minute": 26}
